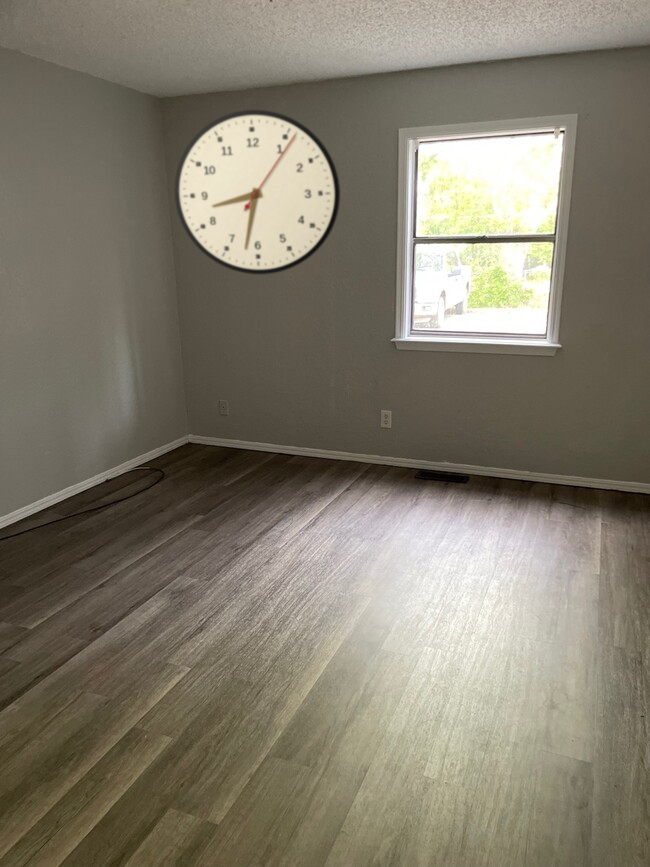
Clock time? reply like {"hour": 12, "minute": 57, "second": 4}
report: {"hour": 8, "minute": 32, "second": 6}
